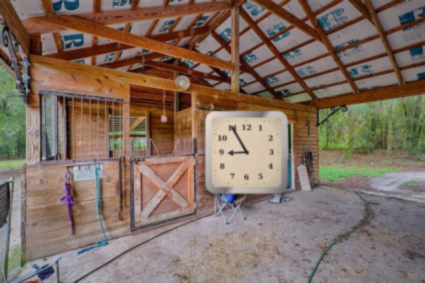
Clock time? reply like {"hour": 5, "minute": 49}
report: {"hour": 8, "minute": 55}
